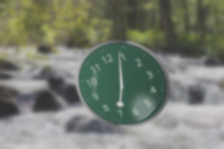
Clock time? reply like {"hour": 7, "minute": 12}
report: {"hour": 7, "minute": 4}
